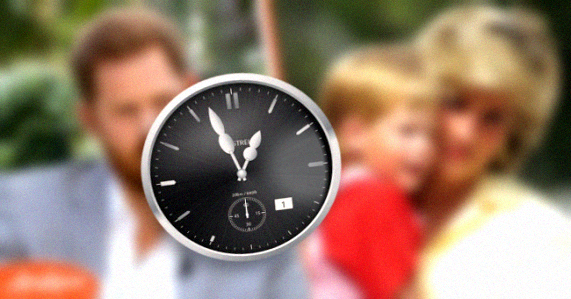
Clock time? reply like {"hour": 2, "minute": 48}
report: {"hour": 12, "minute": 57}
